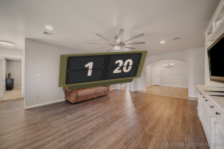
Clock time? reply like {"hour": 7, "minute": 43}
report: {"hour": 1, "minute": 20}
